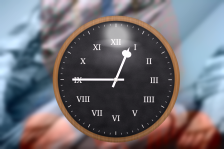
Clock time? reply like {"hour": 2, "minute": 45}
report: {"hour": 12, "minute": 45}
